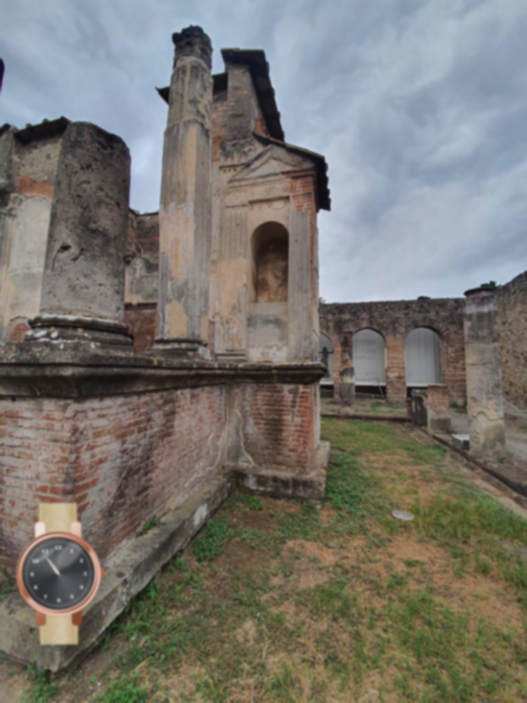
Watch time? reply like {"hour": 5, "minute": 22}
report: {"hour": 10, "minute": 54}
